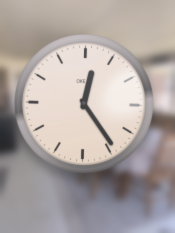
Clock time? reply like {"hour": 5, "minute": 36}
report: {"hour": 12, "minute": 24}
